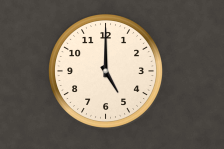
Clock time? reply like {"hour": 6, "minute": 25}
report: {"hour": 5, "minute": 0}
